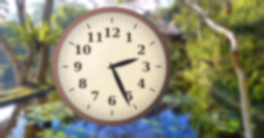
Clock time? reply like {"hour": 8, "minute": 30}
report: {"hour": 2, "minute": 26}
